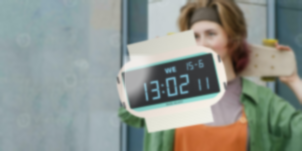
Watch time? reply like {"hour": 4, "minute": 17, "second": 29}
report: {"hour": 13, "minute": 2, "second": 11}
